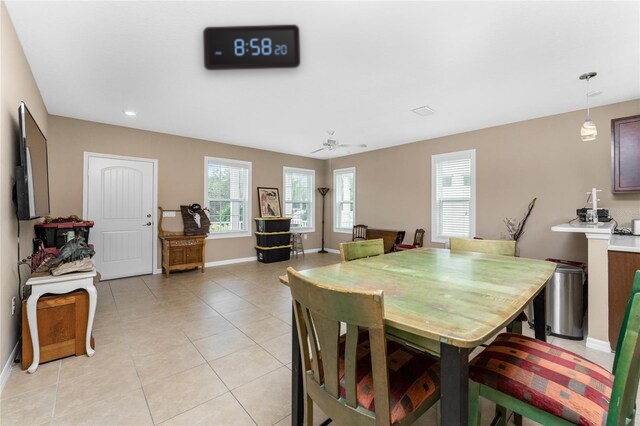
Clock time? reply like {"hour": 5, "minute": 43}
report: {"hour": 8, "minute": 58}
